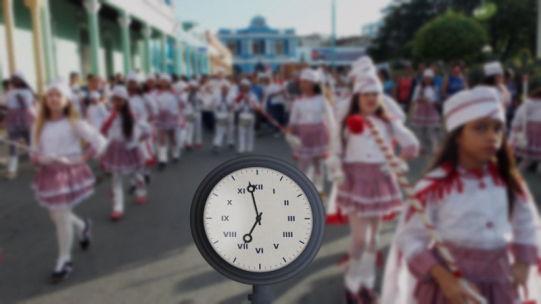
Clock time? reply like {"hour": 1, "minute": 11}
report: {"hour": 6, "minute": 58}
